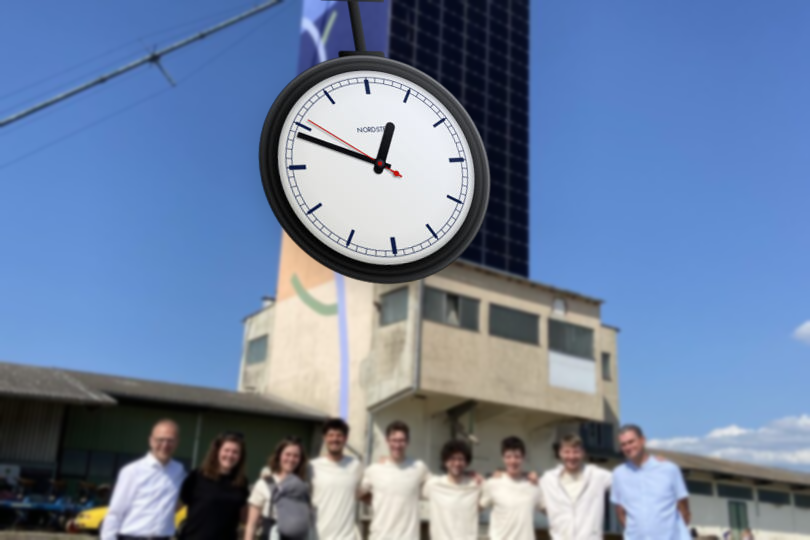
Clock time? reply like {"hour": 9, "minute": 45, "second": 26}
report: {"hour": 12, "minute": 48, "second": 51}
